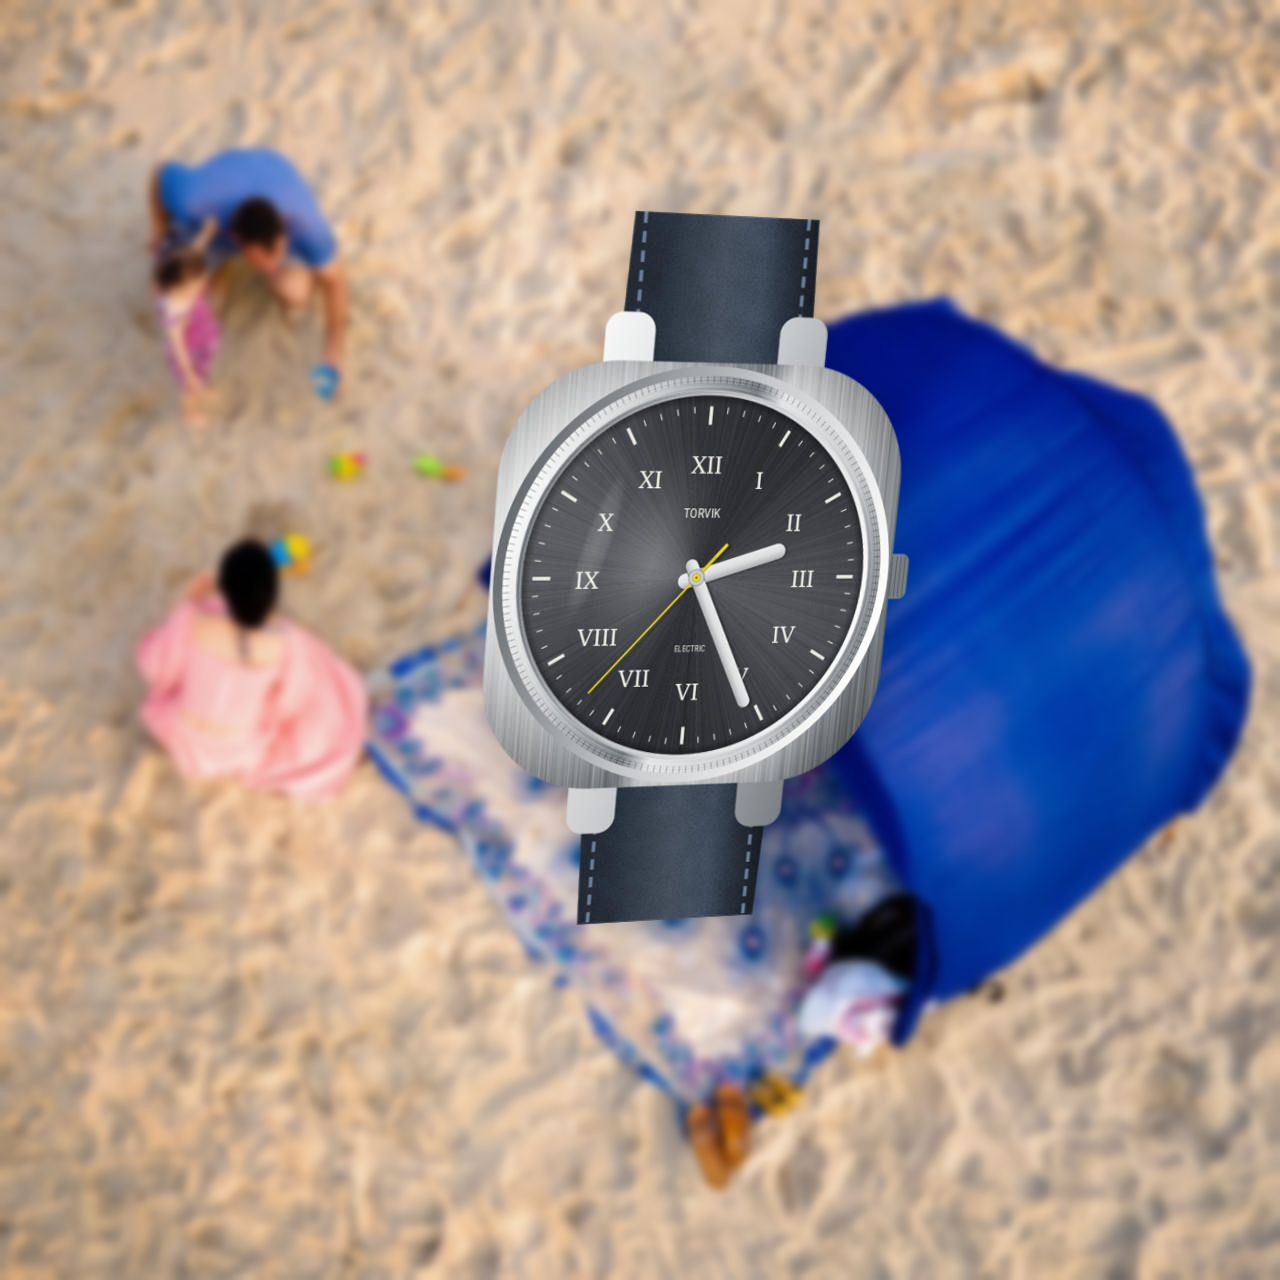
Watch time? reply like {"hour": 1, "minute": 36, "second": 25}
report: {"hour": 2, "minute": 25, "second": 37}
